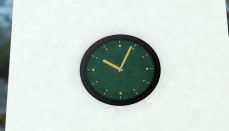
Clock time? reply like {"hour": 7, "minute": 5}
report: {"hour": 10, "minute": 4}
